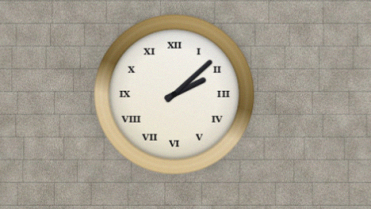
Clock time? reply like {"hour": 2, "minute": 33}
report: {"hour": 2, "minute": 8}
